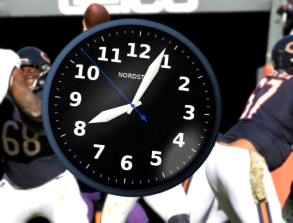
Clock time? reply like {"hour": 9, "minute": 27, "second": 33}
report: {"hour": 8, "minute": 3, "second": 52}
